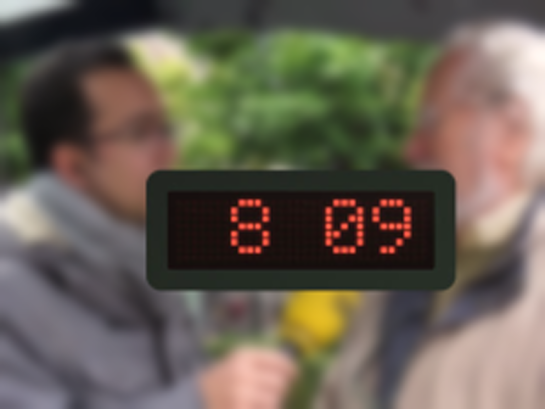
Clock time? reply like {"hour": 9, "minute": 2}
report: {"hour": 8, "minute": 9}
